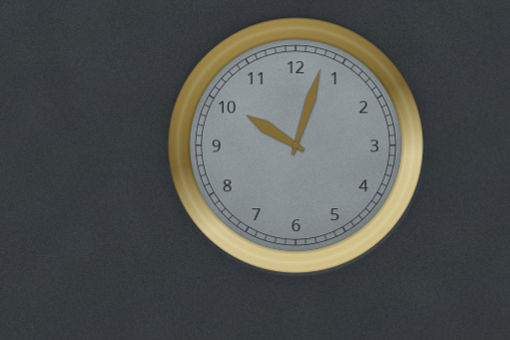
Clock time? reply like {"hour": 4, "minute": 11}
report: {"hour": 10, "minute": 3}
